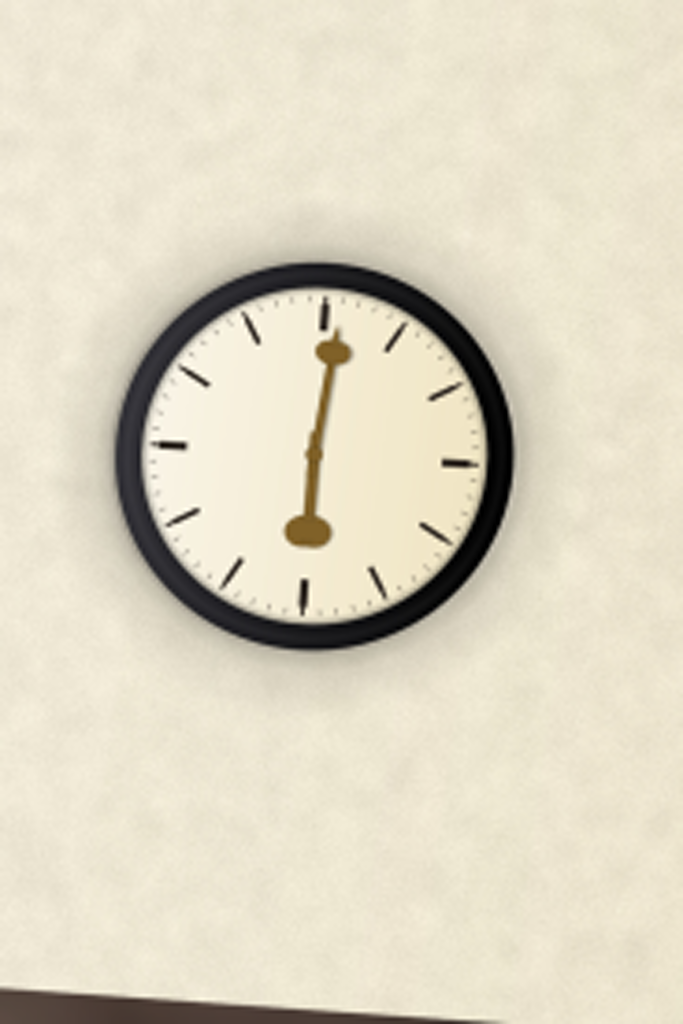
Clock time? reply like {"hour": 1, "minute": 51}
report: {"hour": 6, "minute": 1}
